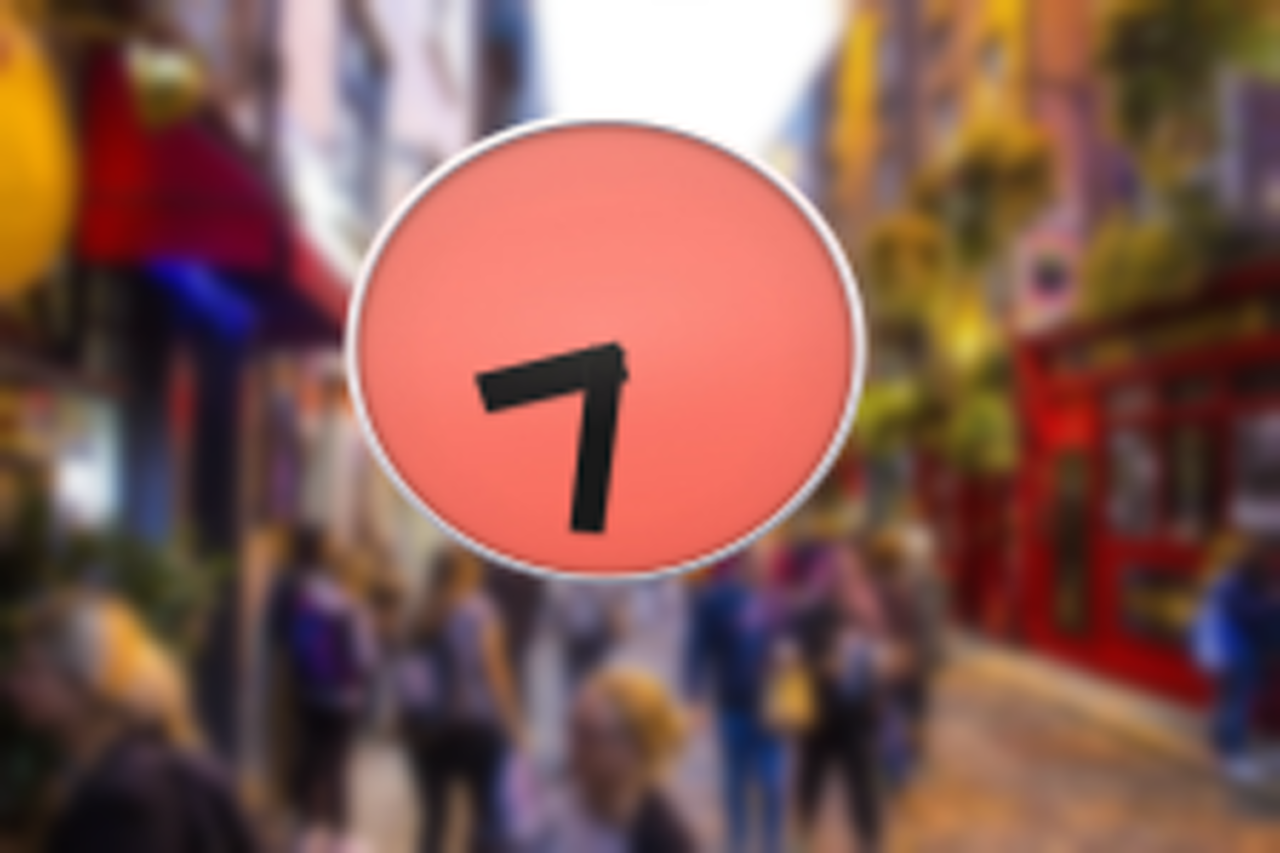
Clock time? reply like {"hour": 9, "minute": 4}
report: {"hour": 8, "minute": 31}
